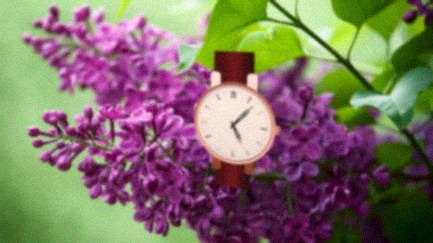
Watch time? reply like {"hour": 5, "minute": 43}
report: {"hour": 5, "minute": 7}
